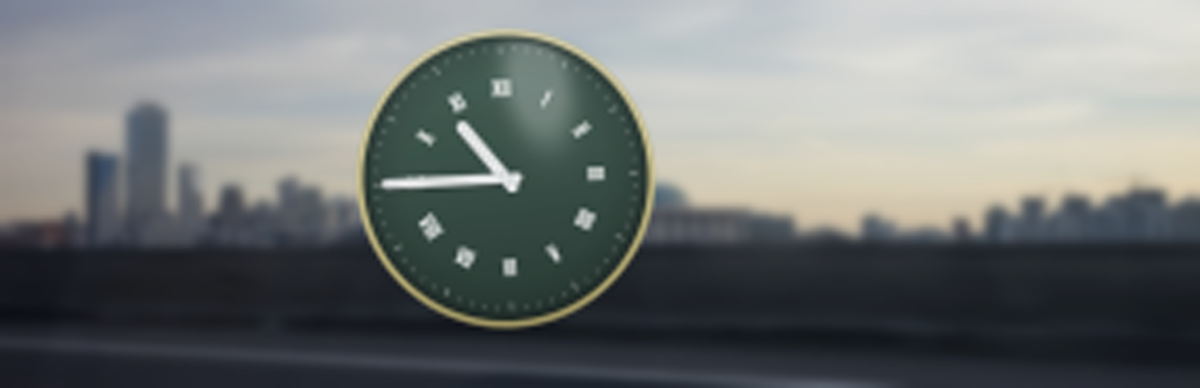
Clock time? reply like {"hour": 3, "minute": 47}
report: {"hour": 10, "minute": 45}
